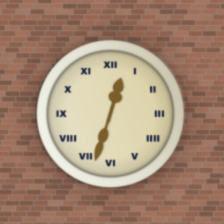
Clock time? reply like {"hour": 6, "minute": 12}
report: {"hour": 12, "minute": 33}
